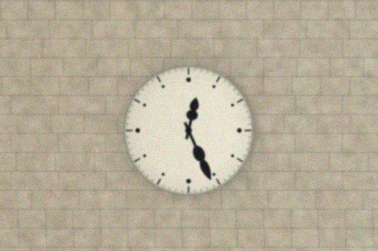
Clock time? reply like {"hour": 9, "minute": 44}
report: {"hour": 12, "minute": 26}
